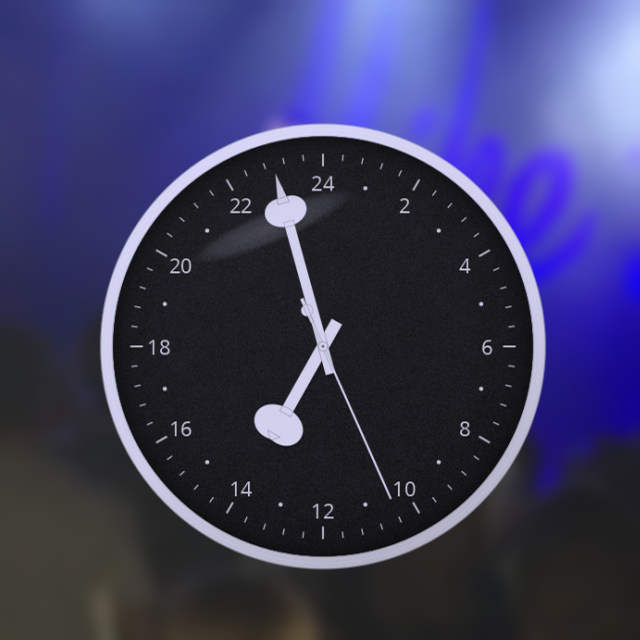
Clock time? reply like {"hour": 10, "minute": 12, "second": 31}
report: {"hour": 13, "minute": 57, "second": 26}
